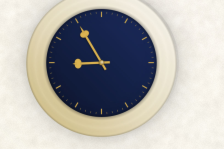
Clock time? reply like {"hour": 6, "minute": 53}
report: {"hour": 8, "minute": 55}
